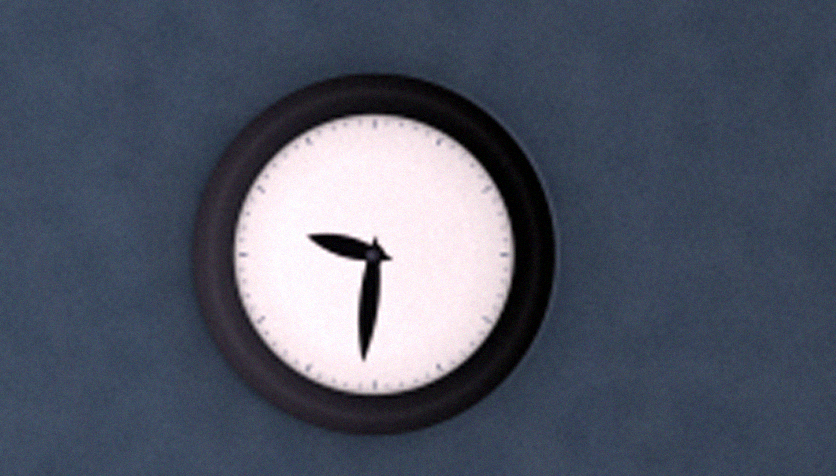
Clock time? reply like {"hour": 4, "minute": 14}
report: {"hour": 9, "minute": 31}
